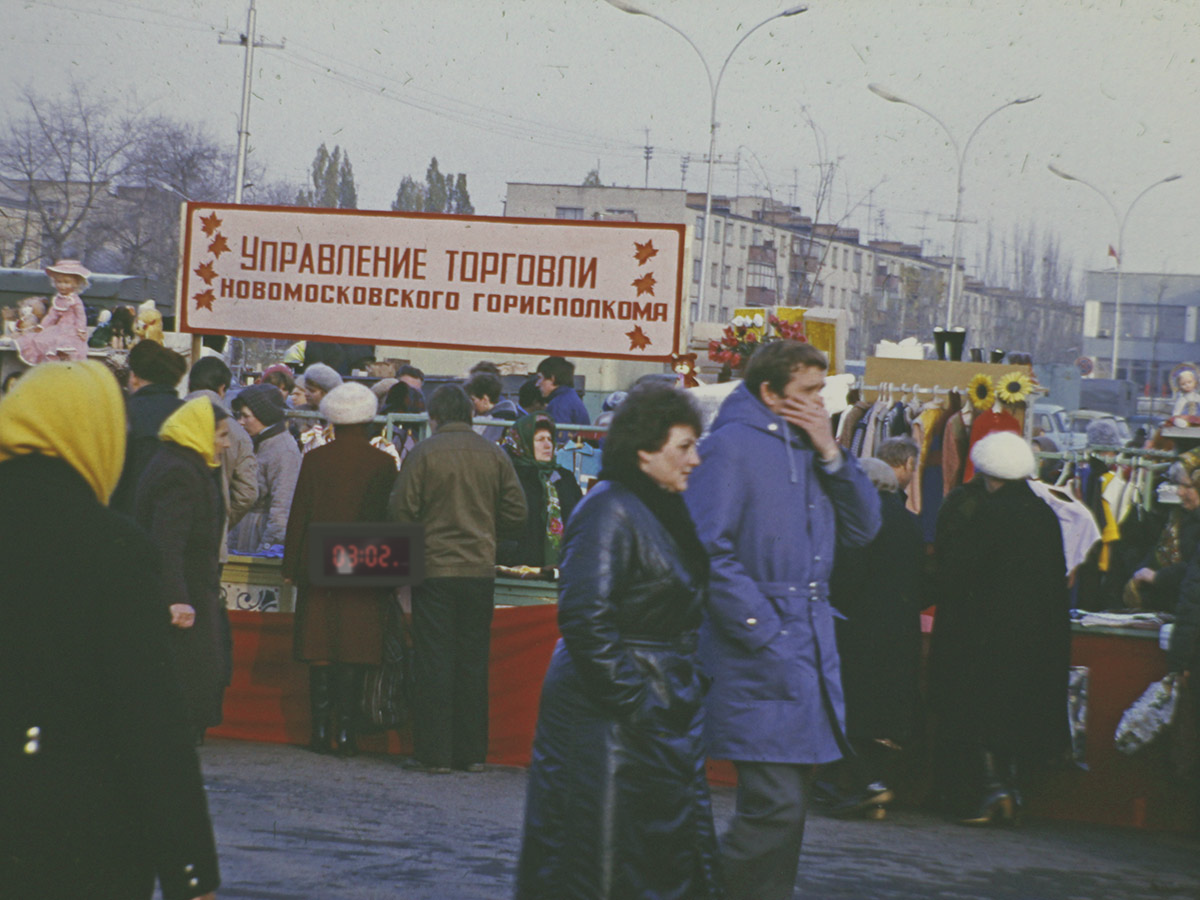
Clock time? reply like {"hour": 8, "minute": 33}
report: {"hour": 3, "minute": 2}
